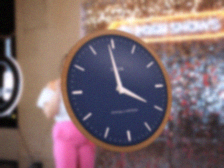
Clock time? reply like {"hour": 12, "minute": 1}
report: {"hour": 3, "minute": 59}
